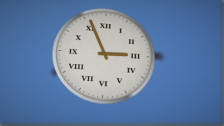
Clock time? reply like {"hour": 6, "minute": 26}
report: {"hour": 2, "minute": 56}
